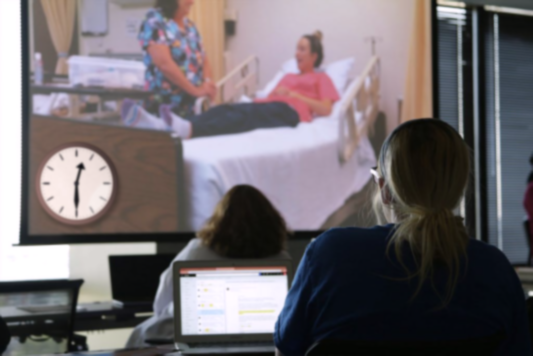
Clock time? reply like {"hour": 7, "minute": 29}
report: {"hour": 12, "minute": 30}
